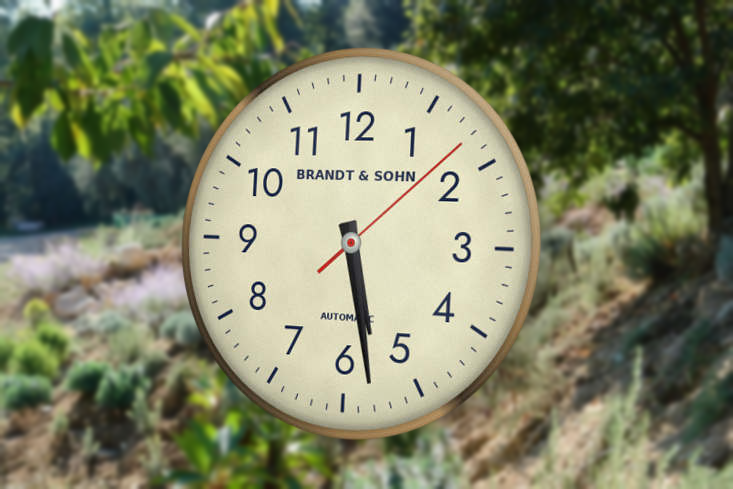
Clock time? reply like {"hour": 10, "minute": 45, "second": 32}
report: {"hour": 5, "minute": 28, "second": 8}
